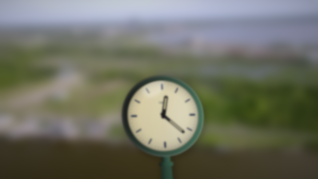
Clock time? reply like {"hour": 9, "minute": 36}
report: {"hour": 12, "minute": 22}
